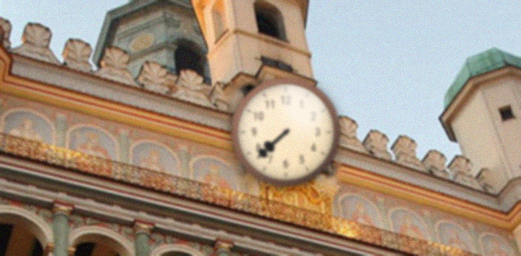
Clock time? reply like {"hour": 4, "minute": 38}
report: {"hour": 7, "minute": 38}
